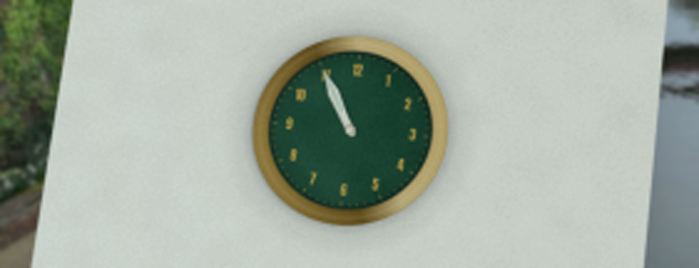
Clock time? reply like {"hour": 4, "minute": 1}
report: {"hour": 10, "minute": 55}
